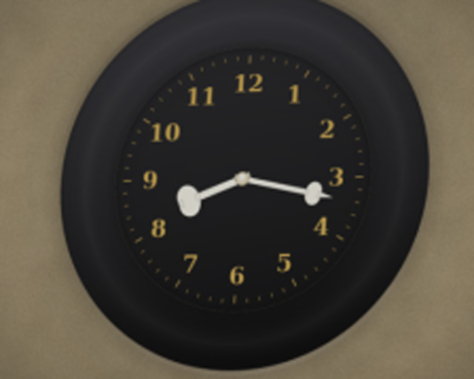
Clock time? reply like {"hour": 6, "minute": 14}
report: {"hour": 8, "minute": 17}
